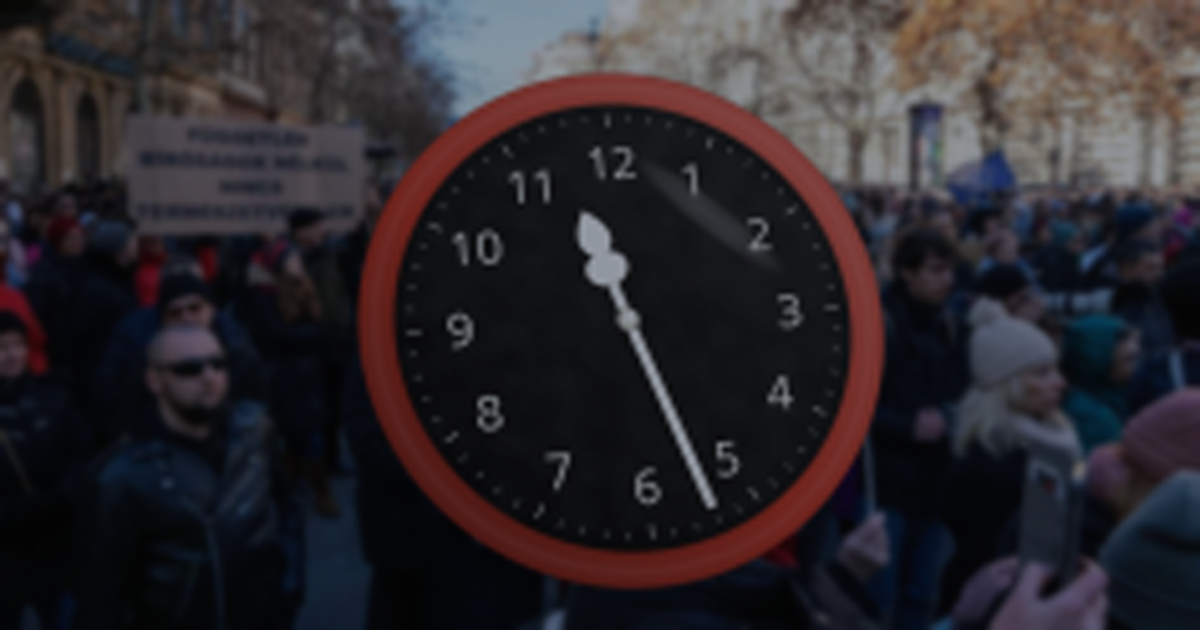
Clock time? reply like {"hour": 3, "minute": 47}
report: {"hour": 11, "minute": 27}
